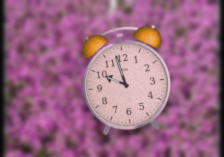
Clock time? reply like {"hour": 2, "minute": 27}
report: {"hour": 9, "minute": 58}
